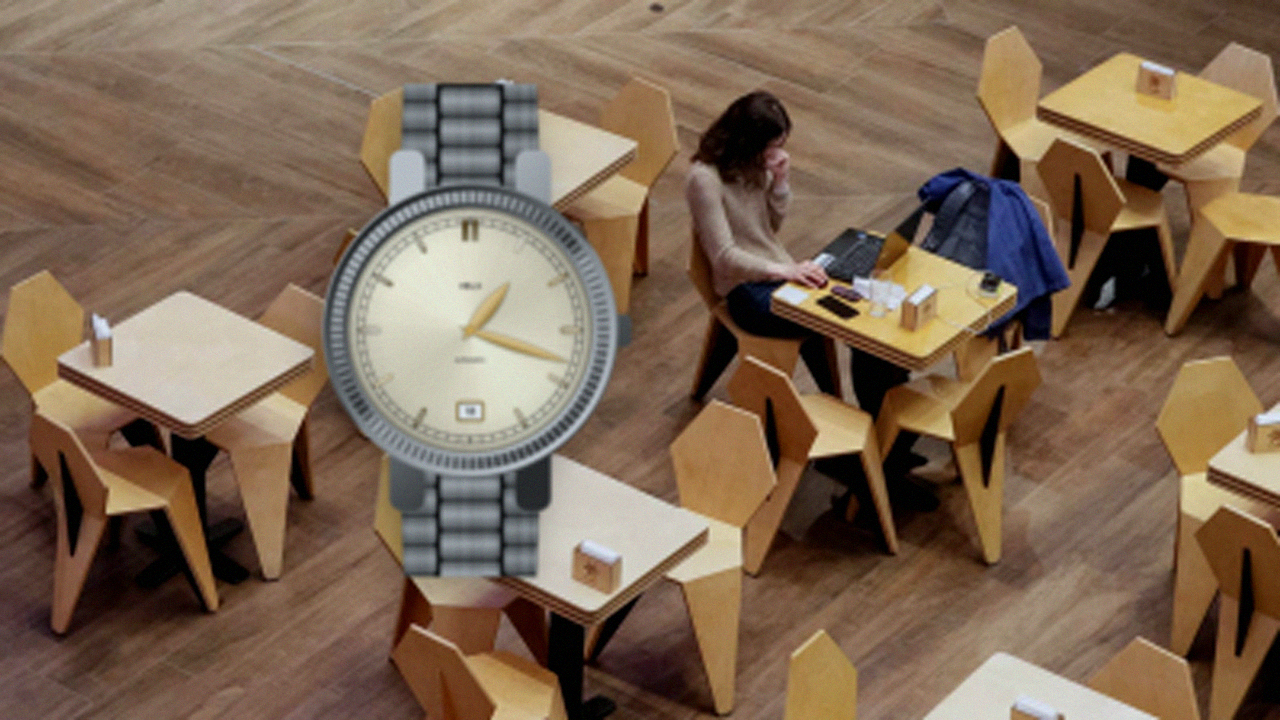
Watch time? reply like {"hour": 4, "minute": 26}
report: {"hour": 1, "minute": 18}
